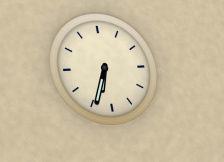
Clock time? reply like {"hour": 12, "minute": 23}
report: {"hour": 6, "minute": 34}
